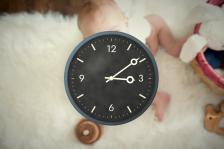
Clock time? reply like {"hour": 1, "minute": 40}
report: {"hour": 3, "minute": 9}
